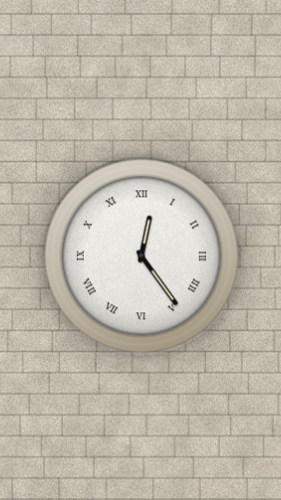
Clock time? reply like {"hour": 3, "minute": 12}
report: {"hour": 12, "minute": 24}
